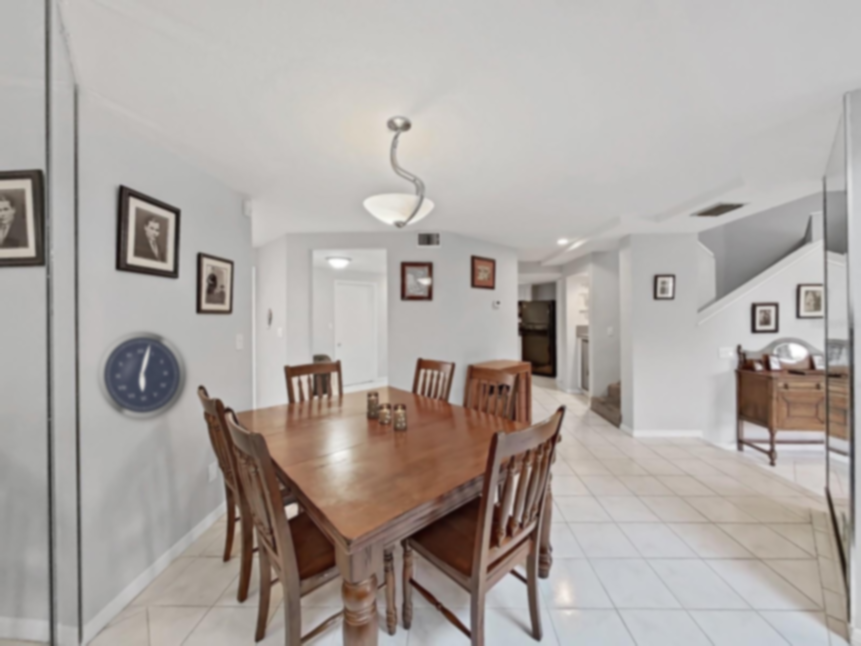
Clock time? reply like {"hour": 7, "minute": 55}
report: {"hour": 6, "minute": 3}
